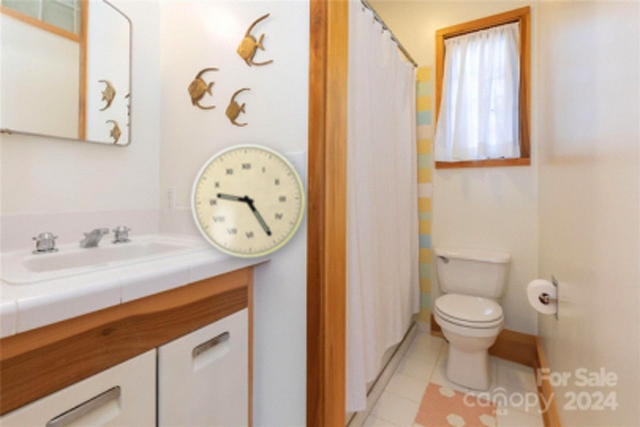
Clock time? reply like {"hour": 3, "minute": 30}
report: {"hour": 9, "minute": 25}
